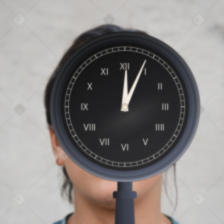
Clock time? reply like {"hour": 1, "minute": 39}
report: {"hour": 12, "minute": 4}
